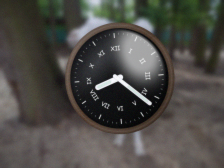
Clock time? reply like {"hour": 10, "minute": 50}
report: {"hour": 8, "minute": 22}
